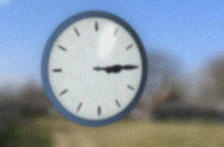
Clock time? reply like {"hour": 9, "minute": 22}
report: {"hour": 3, "minute": 15}
